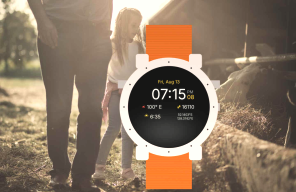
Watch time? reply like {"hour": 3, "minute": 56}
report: {"hour": 7, "minute": 15}
